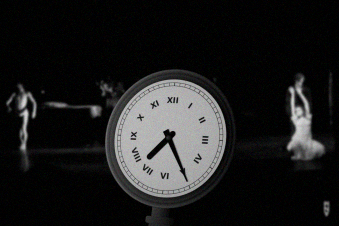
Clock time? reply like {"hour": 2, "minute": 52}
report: {"hour": 7, "minute": 25}
